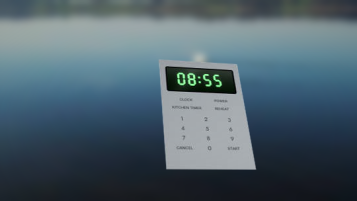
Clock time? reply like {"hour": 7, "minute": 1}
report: {"hour": 8, "minute": 55}
